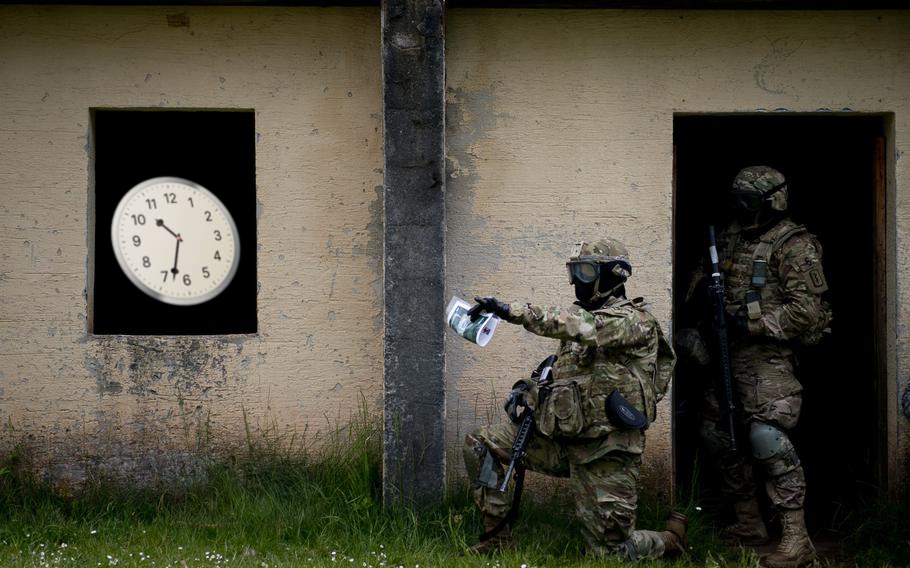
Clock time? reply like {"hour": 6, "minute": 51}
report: {"hour": 10, "minute": 33}
